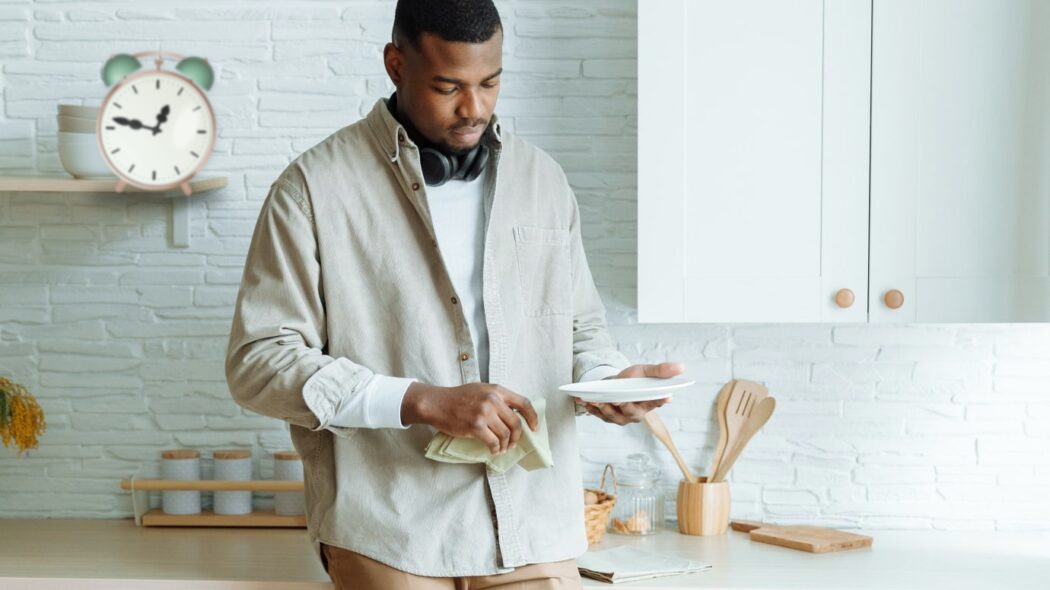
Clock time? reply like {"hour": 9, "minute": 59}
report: {"hour": 12, "minute": 47}
